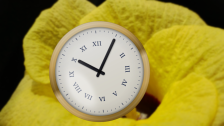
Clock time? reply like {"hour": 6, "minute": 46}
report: {"hour": 10, "minute": 5}
